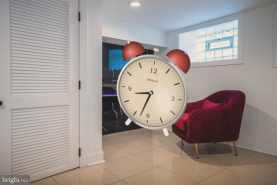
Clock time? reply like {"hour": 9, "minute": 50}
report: {"hour": 8, "minute": 33}
